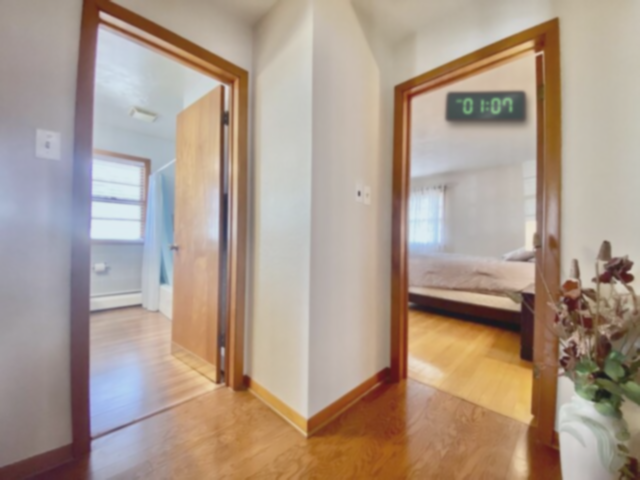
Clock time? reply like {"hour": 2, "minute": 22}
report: {"hour": 1, "minute": 7}
